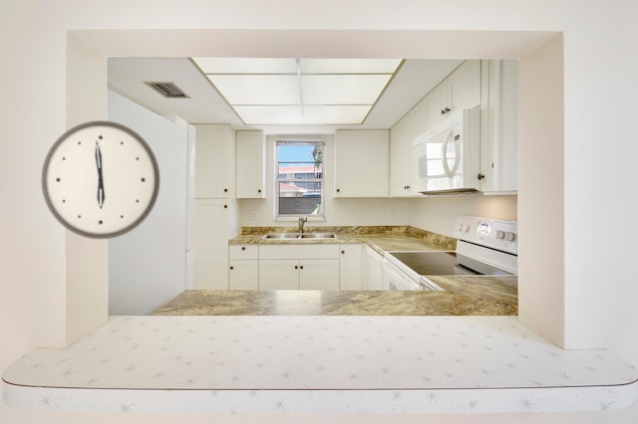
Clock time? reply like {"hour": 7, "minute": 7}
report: {"hour": 5, "minute": 59}
